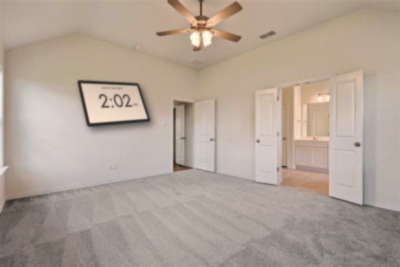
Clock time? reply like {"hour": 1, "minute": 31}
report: {"hour": 2, "minute": 2}
